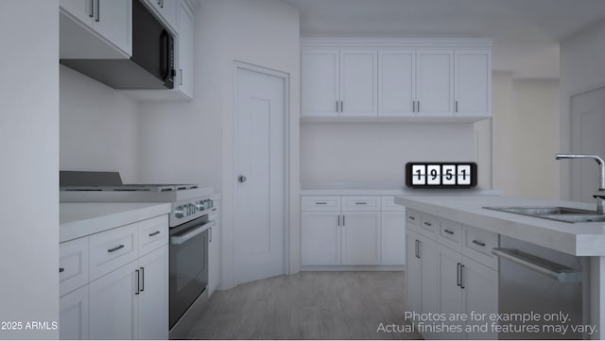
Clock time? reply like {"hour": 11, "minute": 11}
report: {"hour": 19, "minute": 51}
